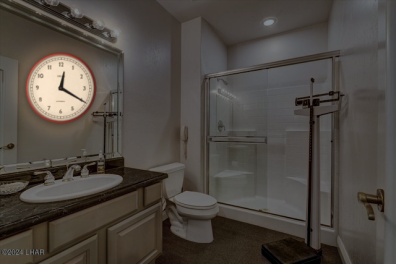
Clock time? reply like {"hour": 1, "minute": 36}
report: {"hour": 12, "minute": 20}
